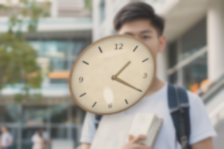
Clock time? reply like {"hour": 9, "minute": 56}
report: {"hour": 1, "minute": 20}
